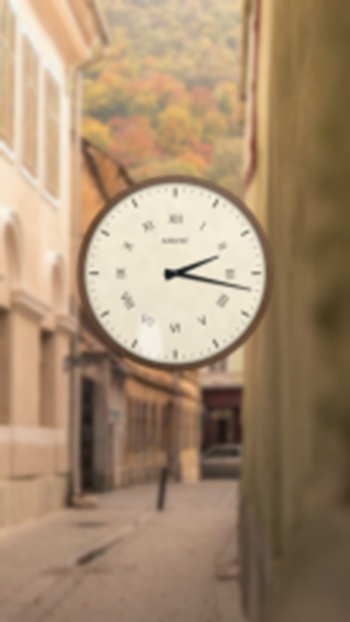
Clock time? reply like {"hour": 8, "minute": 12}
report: {"hour": 2, "minute": 17}
